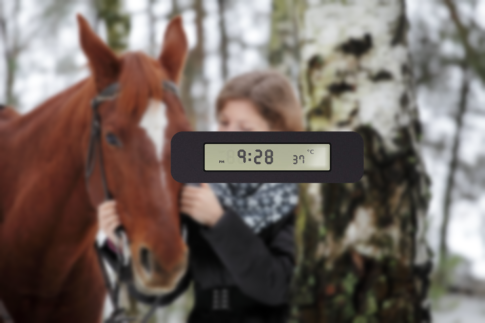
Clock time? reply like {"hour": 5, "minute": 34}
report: {"hour": 9, "minute": 28}
